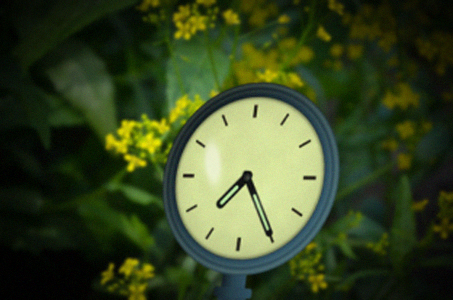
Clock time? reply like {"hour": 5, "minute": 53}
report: {"hour": 7, "minute": 25}
